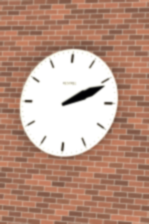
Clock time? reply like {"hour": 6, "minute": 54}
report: {"hour": 2, "minute": 11}
